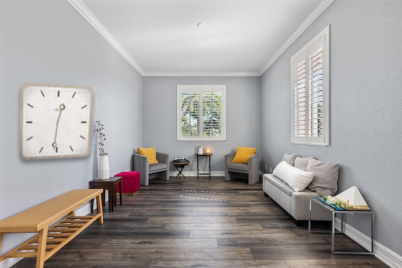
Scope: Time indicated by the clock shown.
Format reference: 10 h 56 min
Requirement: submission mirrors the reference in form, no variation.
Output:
12 h 31 min
